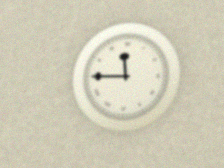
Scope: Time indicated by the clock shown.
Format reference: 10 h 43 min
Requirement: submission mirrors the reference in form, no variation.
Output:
11 h 45 min
